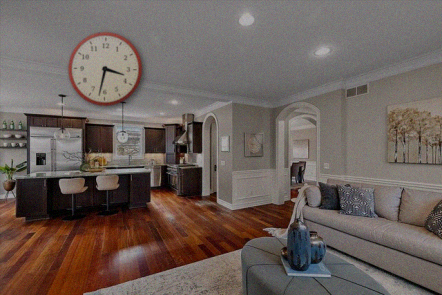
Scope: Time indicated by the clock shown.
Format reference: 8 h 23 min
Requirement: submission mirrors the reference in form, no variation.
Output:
3 h 32 min
